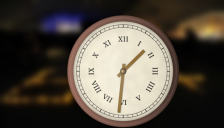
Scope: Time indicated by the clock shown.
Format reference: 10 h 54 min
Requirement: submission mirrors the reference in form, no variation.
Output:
1 h 31 min
